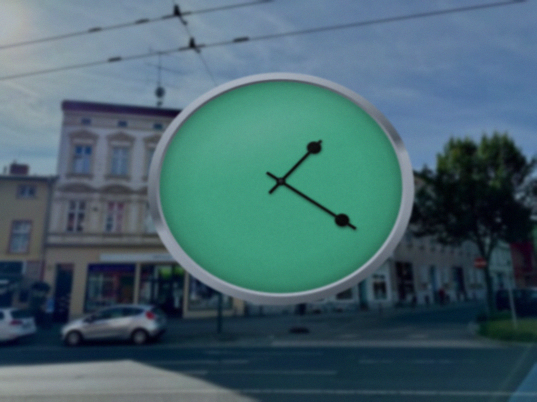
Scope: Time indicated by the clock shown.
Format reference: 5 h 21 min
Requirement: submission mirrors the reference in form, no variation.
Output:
1 h 21 min
